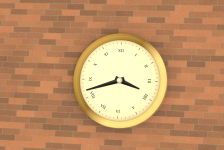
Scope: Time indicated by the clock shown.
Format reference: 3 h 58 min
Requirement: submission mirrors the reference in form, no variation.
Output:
3 h 42 min
